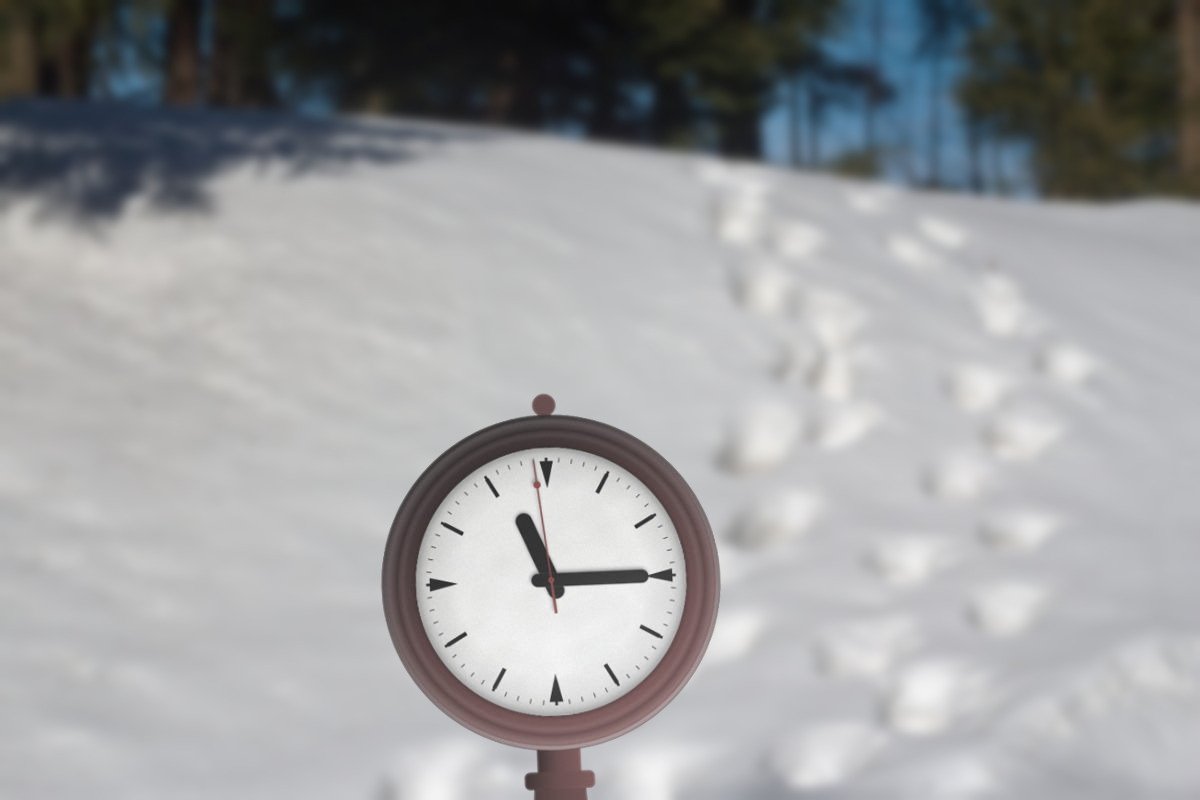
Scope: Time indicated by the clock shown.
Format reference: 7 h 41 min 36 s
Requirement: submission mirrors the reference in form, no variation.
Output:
11 h 14 min 59 s
